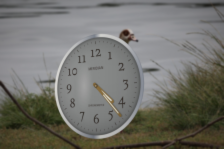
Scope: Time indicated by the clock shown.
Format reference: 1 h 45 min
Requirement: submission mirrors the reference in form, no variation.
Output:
4 h 23 min
